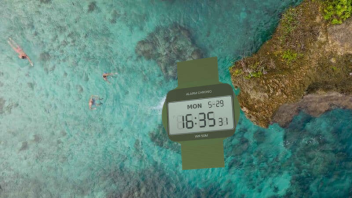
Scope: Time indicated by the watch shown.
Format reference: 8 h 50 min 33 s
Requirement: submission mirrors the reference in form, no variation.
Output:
16 h 35 min 31 s
